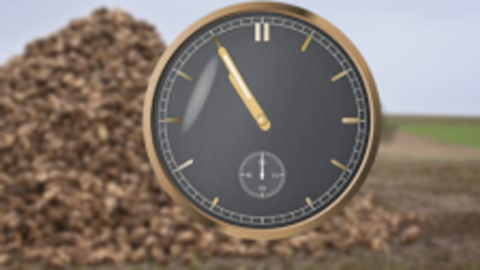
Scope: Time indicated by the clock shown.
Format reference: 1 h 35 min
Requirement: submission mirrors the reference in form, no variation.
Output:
10 h 55 min
